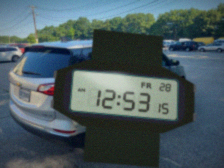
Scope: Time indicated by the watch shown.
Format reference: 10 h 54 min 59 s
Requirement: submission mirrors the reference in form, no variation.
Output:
12 h 53 min 15 s
